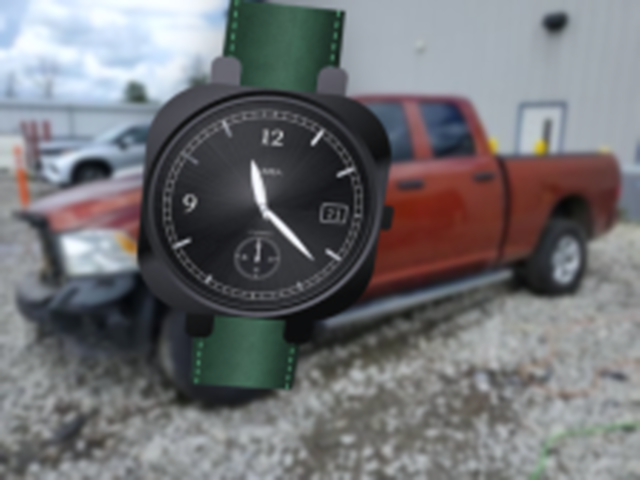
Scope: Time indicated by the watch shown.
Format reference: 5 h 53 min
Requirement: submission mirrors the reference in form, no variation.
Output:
11 h 22 min
